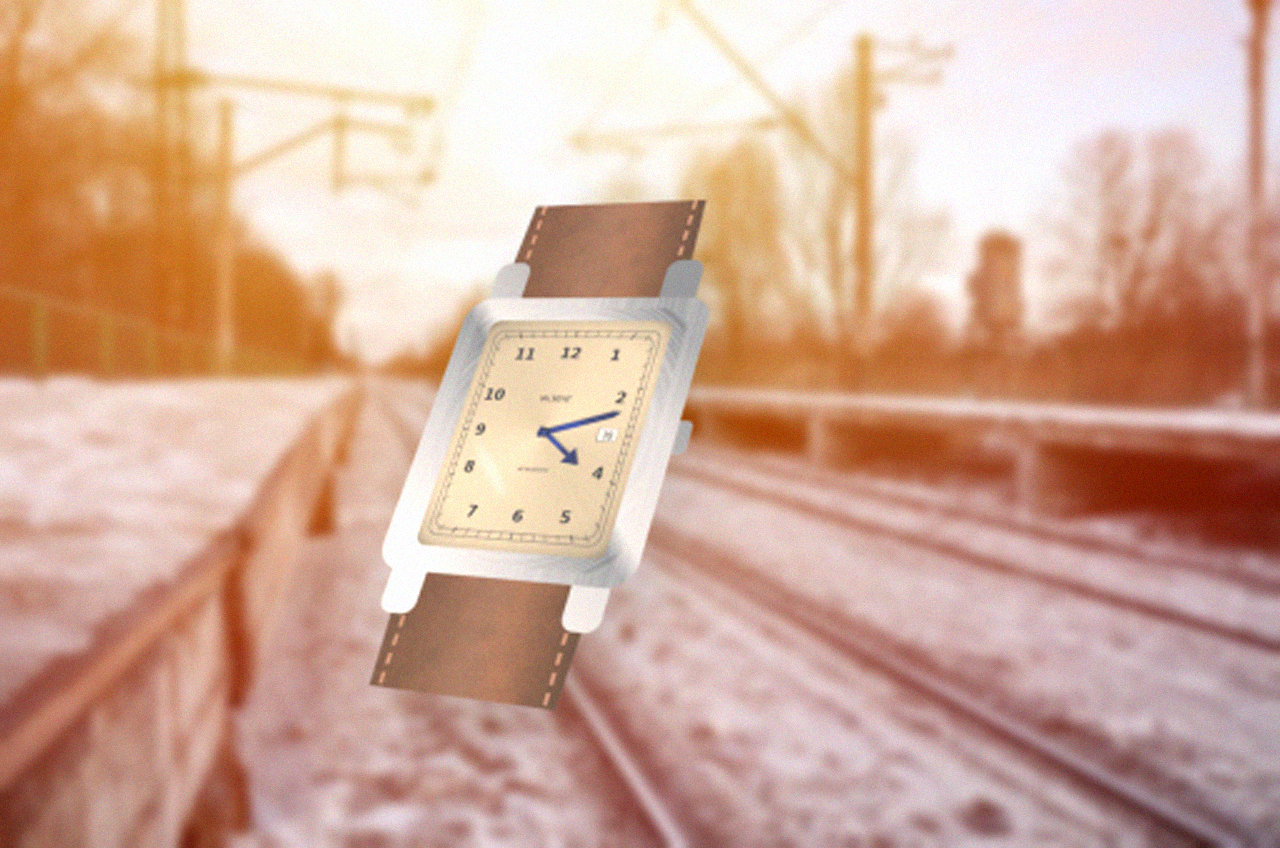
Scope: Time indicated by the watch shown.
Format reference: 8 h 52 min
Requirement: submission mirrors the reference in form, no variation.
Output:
4 h 12 min
